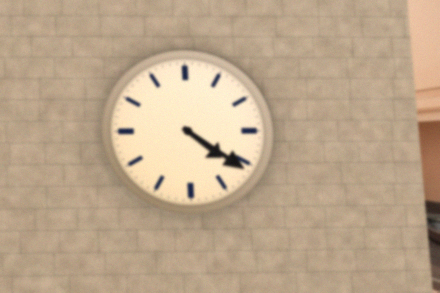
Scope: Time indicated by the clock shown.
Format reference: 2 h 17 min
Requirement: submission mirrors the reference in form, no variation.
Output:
4 h 21 min
